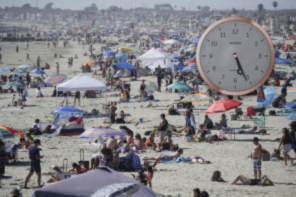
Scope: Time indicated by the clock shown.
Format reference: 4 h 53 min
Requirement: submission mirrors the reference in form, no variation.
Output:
5 h 26 min
